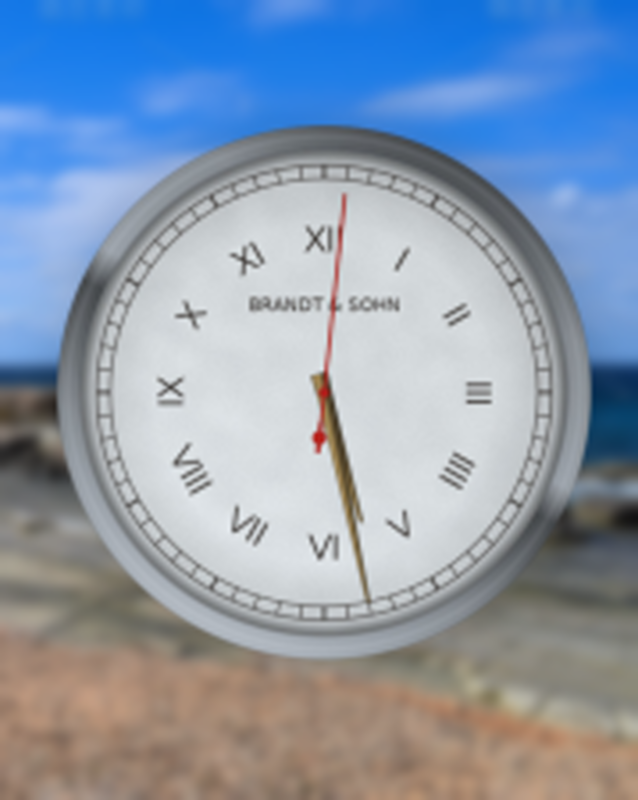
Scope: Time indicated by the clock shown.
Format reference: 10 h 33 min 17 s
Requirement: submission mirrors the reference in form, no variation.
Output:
5 h 28 min 01 s
